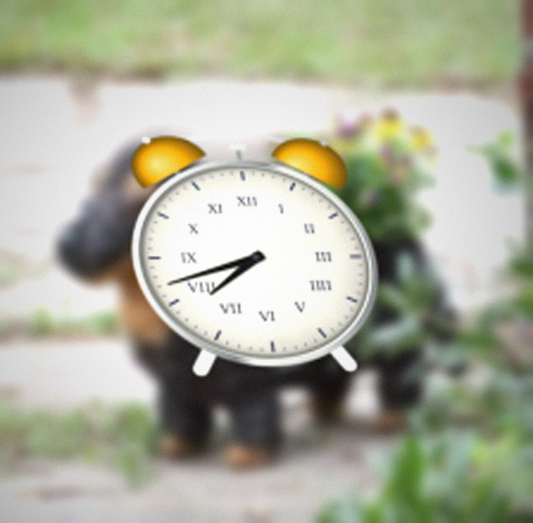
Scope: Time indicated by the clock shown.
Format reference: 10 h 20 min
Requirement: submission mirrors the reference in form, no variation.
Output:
7 h 42 min
